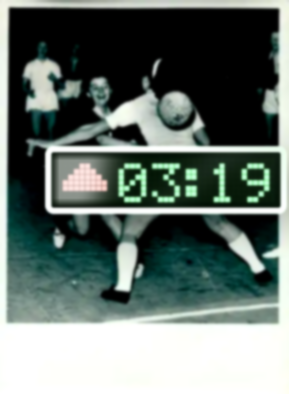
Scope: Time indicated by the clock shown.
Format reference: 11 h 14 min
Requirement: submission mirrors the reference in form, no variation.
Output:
3 h 19 min
